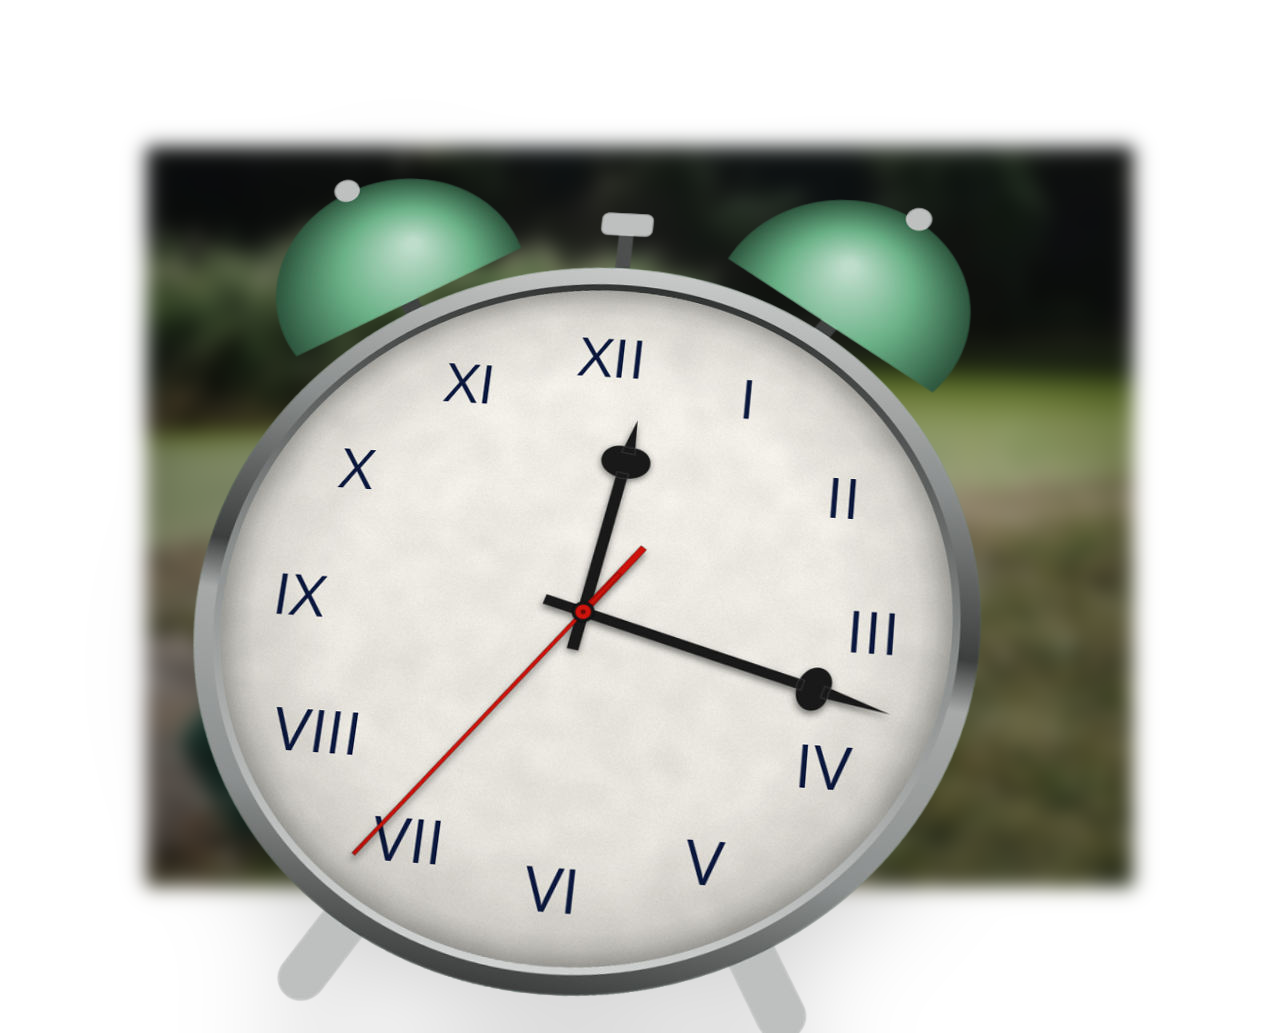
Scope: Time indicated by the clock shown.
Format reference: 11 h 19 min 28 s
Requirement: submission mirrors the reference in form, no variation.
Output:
12 h 17 min 36 s
